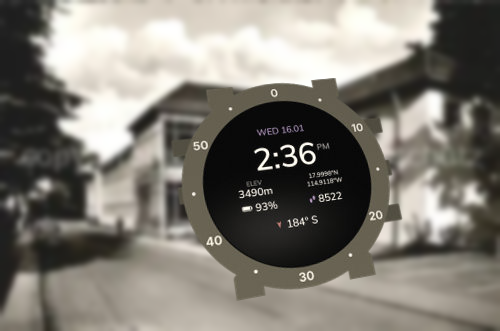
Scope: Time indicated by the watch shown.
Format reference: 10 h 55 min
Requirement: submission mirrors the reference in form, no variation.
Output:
2 h 36 min
